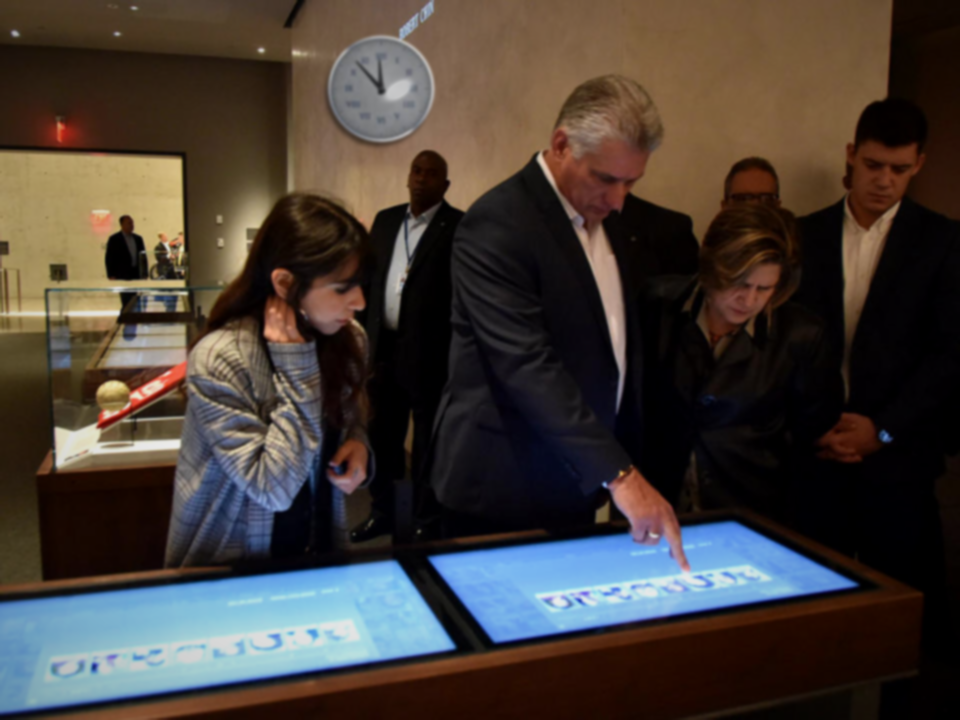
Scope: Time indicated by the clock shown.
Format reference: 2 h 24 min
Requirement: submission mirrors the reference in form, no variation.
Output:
11 h 53 min
